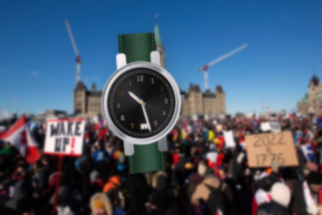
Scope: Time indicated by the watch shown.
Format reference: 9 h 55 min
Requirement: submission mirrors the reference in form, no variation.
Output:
10 h 28 min
